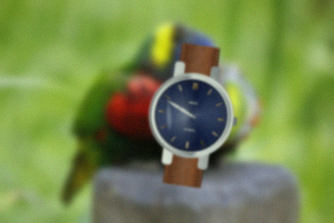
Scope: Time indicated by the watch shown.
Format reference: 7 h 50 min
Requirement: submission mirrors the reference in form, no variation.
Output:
9 h 49 min
